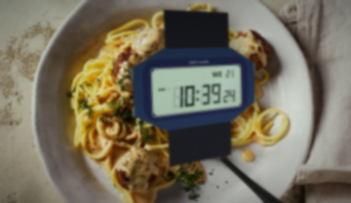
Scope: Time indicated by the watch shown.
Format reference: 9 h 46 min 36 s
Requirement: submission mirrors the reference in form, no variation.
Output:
10 h 39 min 24 s
